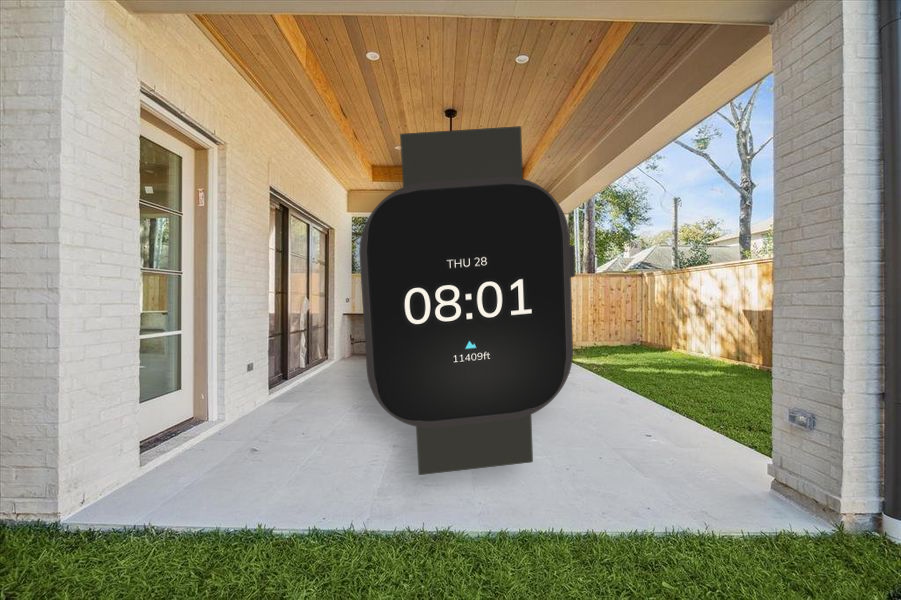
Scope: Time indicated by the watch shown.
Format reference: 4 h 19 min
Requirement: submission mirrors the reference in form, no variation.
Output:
8 h 01 min
